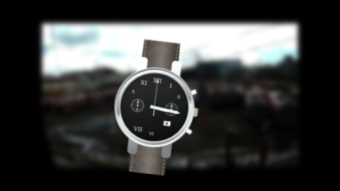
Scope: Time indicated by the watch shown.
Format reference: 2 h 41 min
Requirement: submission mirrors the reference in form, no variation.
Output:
3 h 16 min
